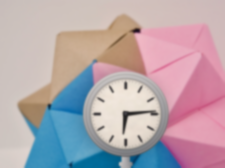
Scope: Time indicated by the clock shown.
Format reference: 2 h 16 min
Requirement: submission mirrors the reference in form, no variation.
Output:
6 h 14 min
